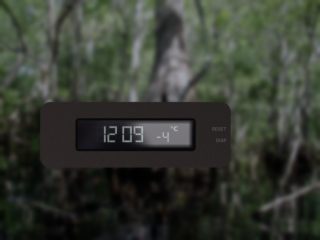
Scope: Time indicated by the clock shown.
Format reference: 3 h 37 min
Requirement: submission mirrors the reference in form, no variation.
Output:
12 h 09 min
